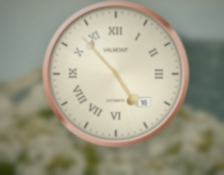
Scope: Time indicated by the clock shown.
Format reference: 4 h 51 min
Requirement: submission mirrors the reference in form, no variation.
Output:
4 h 53 min
